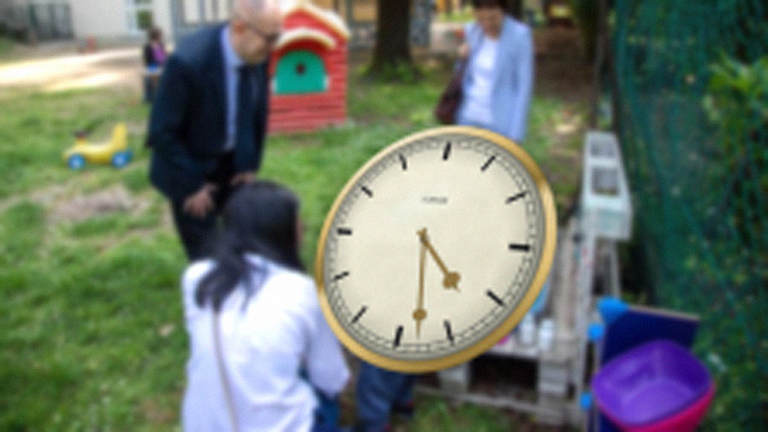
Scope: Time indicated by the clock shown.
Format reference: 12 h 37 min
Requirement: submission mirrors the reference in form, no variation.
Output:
4 h 28 min
